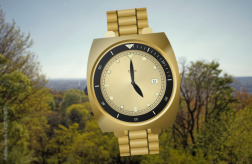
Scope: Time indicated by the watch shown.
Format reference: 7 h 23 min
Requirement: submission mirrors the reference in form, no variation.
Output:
5 h 00 min
